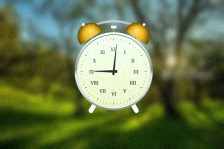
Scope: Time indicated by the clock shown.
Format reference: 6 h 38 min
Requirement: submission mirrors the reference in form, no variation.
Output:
9 h 01 min
